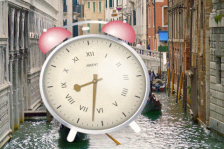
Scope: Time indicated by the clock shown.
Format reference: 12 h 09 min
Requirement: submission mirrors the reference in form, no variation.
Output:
8 h 32 min
